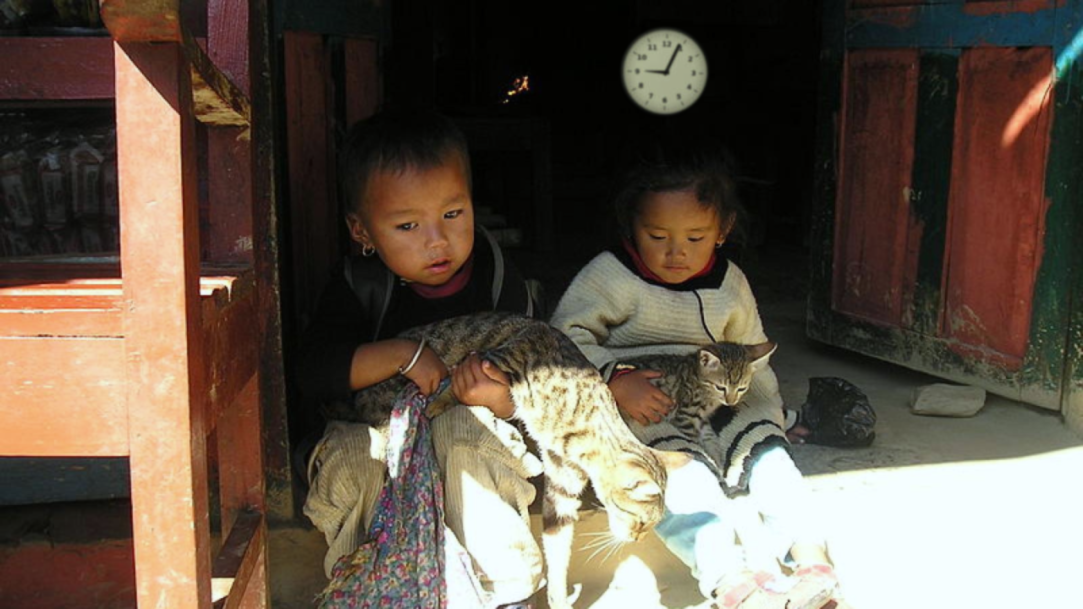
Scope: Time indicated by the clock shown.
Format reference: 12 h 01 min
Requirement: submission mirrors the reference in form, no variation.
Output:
9 h 04 min
